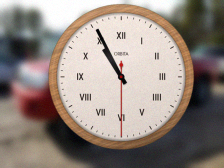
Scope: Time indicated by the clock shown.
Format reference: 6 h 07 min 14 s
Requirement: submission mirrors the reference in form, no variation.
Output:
10 h 55 min 30 s
